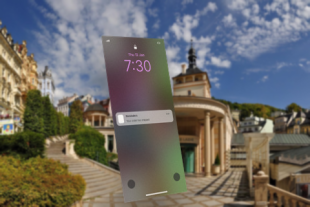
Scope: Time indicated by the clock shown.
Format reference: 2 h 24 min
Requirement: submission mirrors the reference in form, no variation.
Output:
7 h 30 min
